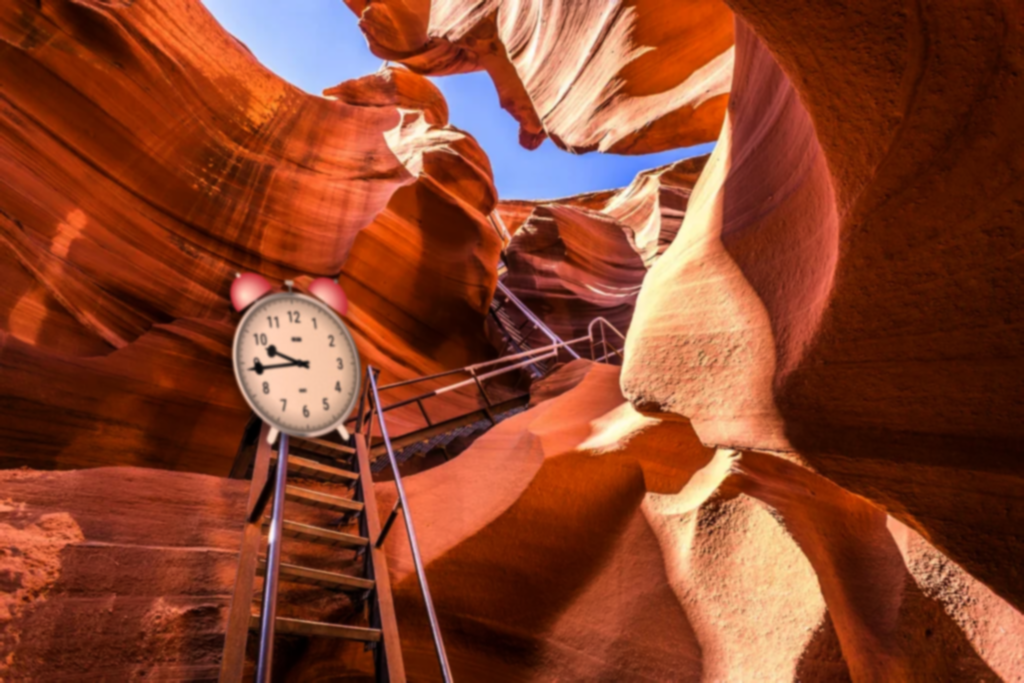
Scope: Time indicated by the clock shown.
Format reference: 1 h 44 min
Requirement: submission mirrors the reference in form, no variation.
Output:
9 h 44 min
